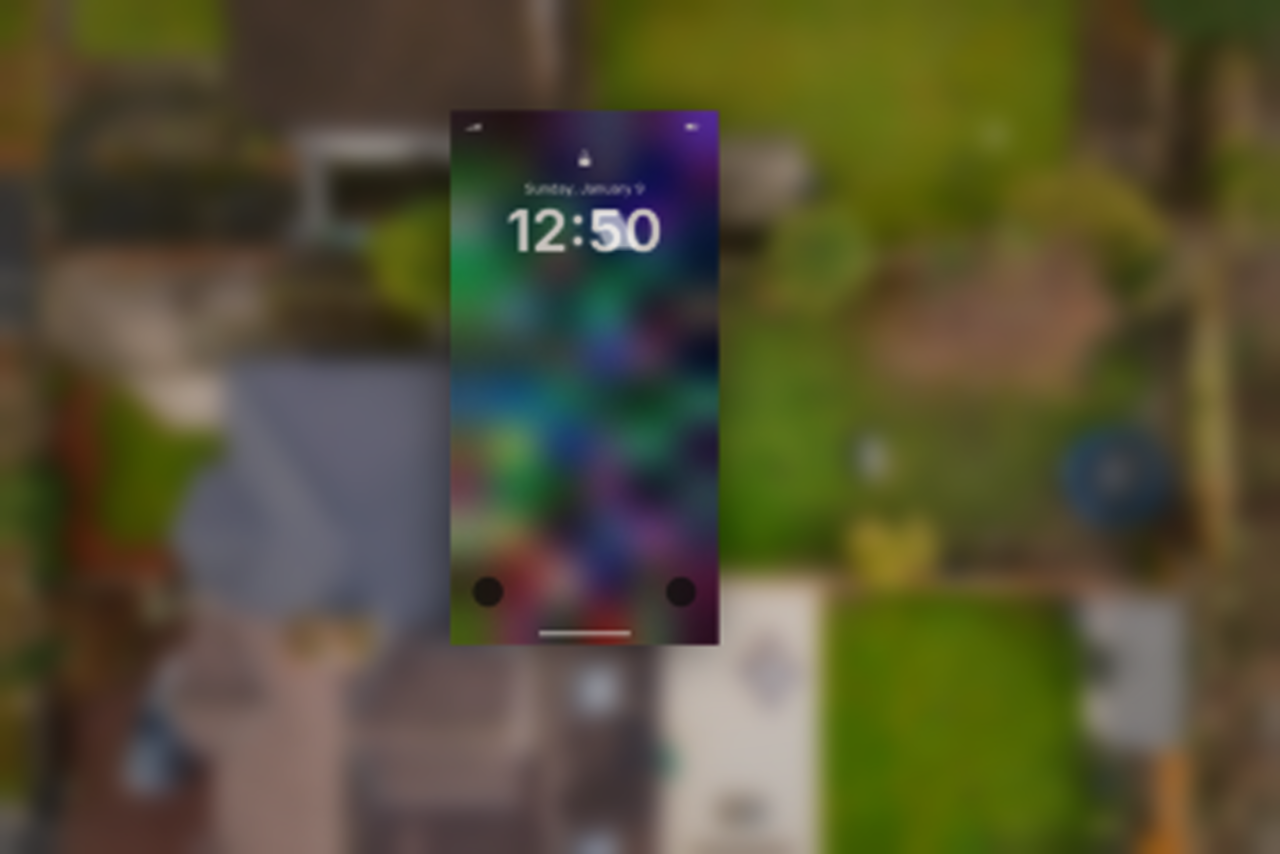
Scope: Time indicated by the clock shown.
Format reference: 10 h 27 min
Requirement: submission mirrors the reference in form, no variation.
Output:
12 h 50 min
